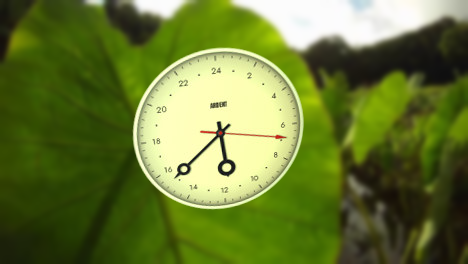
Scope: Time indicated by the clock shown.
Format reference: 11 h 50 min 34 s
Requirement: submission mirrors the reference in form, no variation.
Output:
11 h 38 min 17 s
